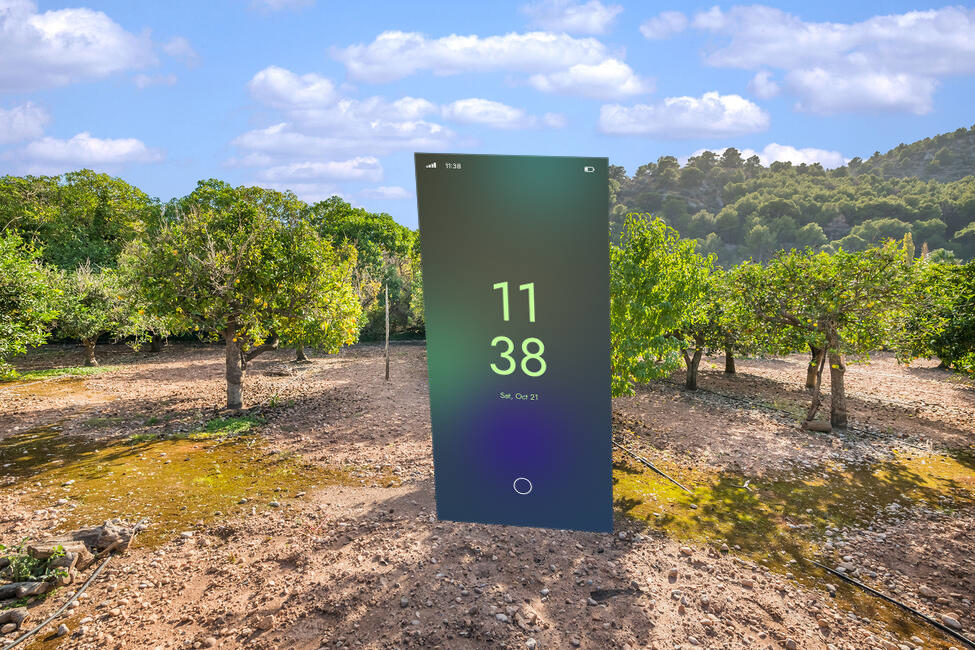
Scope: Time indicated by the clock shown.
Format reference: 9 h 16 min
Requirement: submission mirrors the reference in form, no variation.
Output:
11 h 38 min
